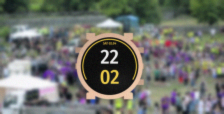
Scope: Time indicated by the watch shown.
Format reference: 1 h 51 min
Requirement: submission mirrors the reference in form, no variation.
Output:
22 h 02 min
